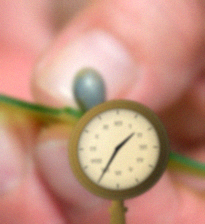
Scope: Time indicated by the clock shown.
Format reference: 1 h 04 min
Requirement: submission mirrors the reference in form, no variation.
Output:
1 h 35 min
